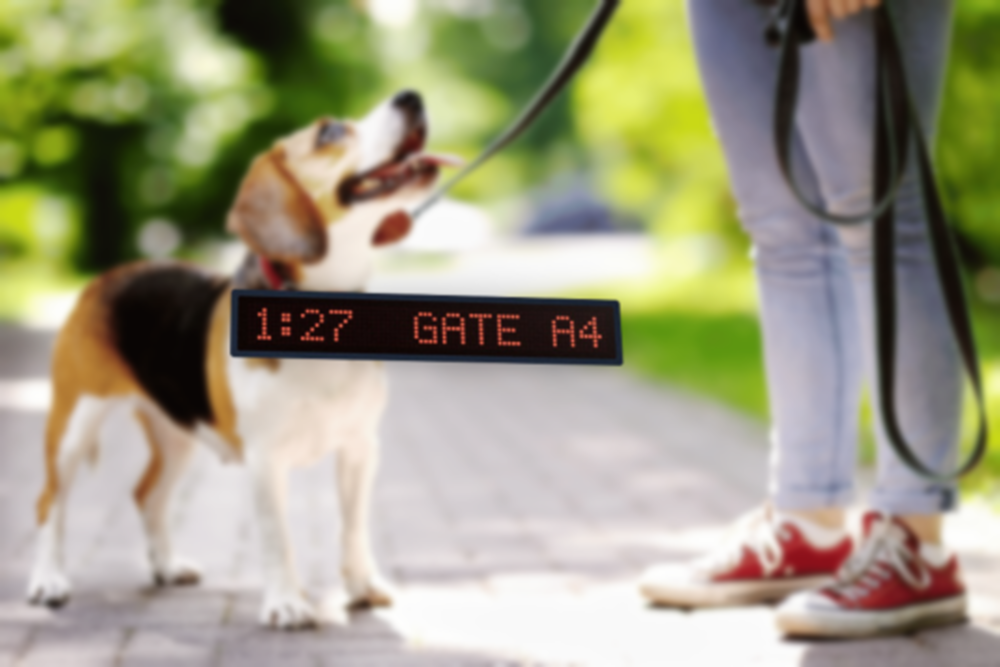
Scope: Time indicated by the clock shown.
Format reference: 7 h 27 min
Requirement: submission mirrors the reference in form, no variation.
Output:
1 h 27 min
